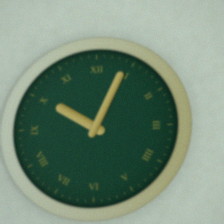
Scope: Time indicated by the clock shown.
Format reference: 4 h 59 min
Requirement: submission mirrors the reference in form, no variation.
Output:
10 h 04 min
